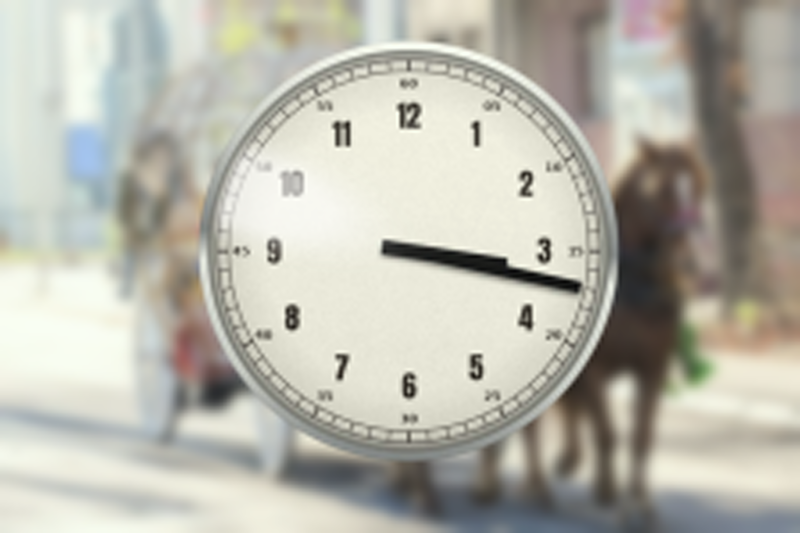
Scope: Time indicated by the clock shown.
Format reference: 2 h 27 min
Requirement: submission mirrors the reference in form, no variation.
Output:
3 h 17 min
